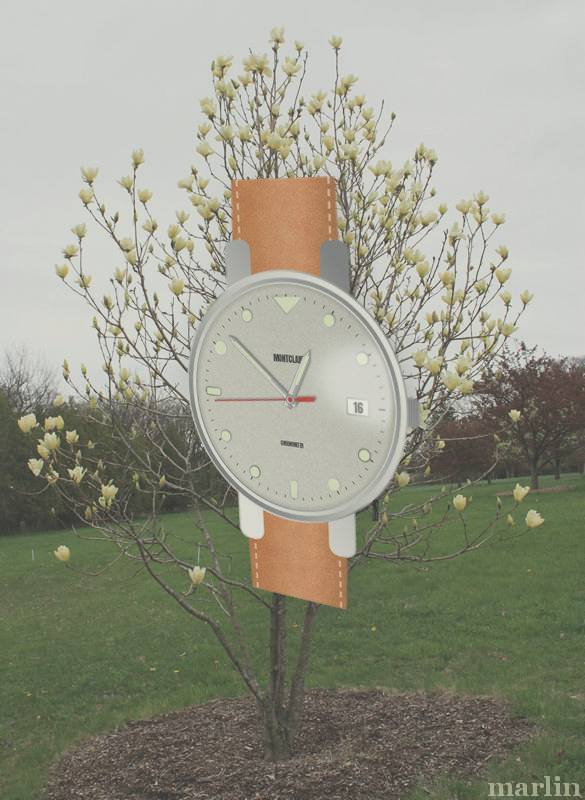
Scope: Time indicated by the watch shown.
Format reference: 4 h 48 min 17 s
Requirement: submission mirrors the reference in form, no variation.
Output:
12 h 51 min 44 s
